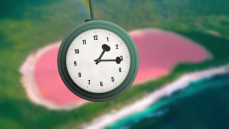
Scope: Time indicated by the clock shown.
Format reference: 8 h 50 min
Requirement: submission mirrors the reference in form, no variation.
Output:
1 h 16 min
